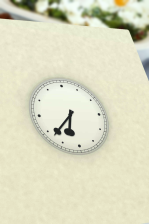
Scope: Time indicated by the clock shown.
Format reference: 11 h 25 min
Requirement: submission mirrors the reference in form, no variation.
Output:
6 h 38 min
